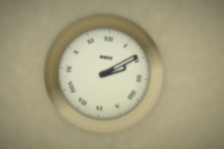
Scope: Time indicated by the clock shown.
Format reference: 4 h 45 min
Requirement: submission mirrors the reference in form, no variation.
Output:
2 h 09 min
